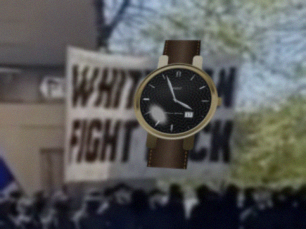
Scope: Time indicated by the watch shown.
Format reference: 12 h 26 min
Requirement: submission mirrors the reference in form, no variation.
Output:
3 h 56 min
